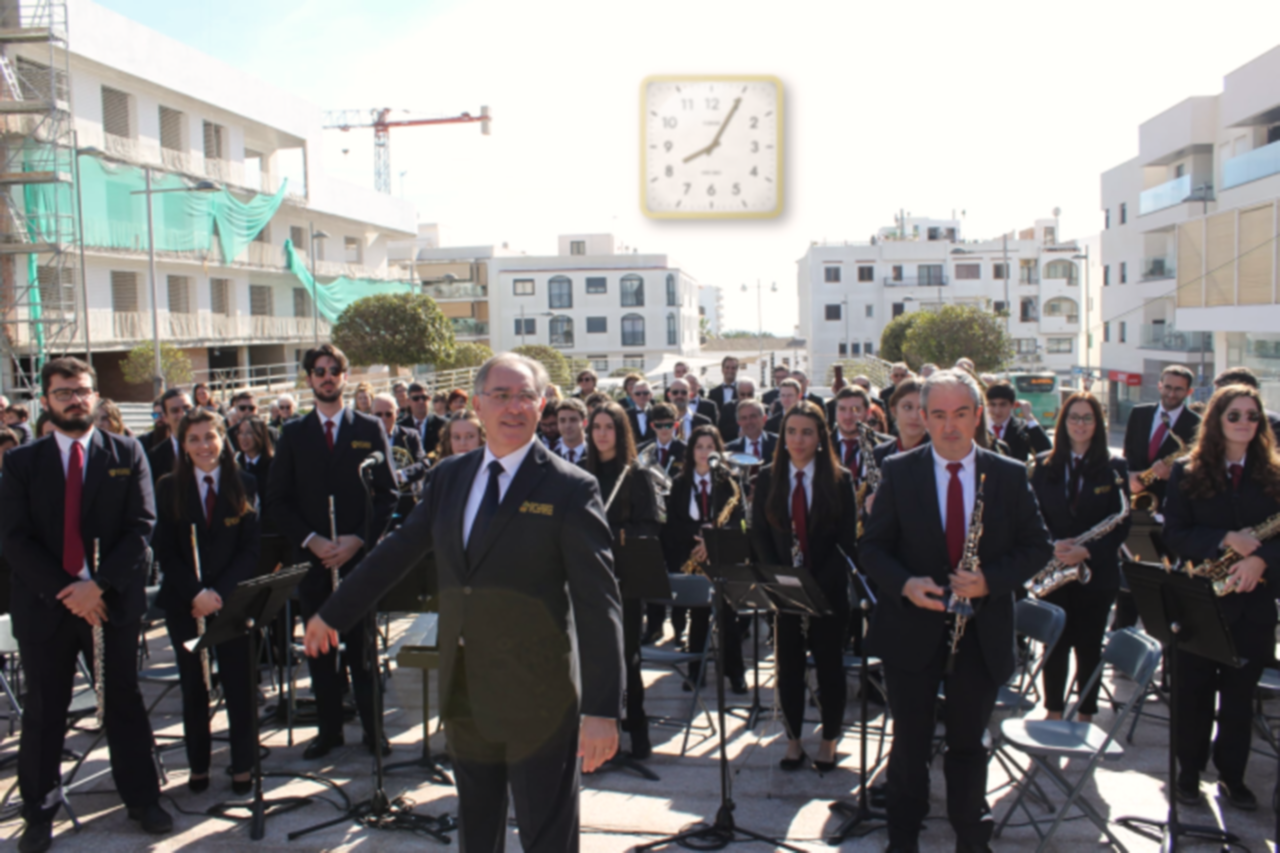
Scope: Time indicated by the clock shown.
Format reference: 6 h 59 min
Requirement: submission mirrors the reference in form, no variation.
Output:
8 h 05 min
